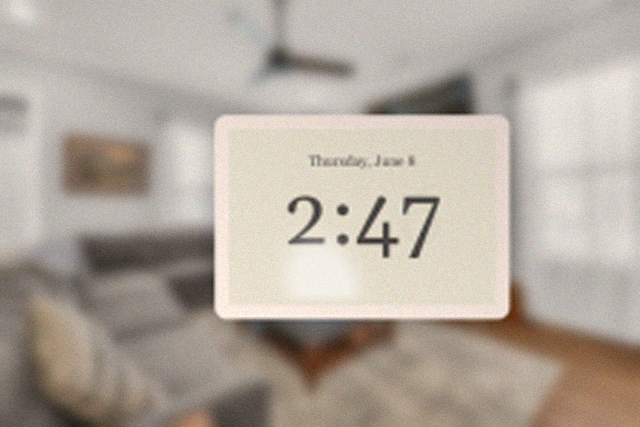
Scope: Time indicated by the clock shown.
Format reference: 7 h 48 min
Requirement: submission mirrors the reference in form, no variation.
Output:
2 h 47 min
